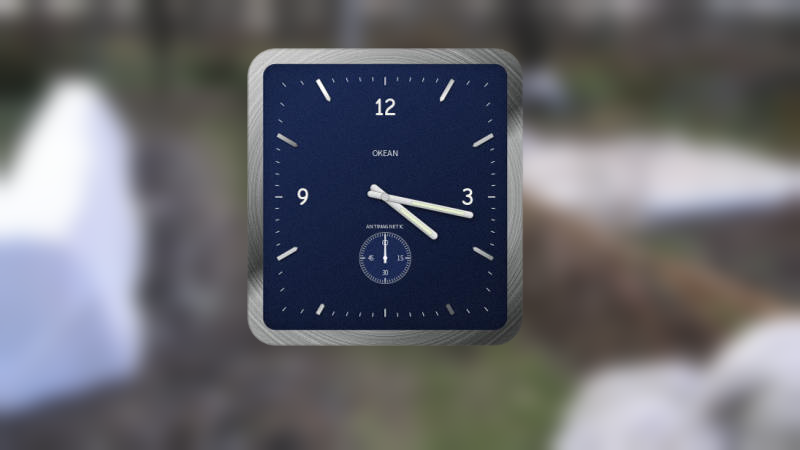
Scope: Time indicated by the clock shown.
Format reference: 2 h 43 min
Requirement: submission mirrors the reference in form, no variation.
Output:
4 h 17 min
